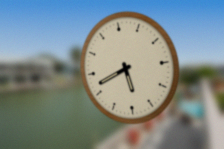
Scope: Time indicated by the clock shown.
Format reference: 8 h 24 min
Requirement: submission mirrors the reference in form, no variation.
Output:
5 h 42 min
